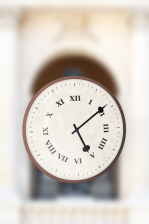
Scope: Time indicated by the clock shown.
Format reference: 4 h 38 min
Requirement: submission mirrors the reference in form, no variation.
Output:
5 h 09 min
